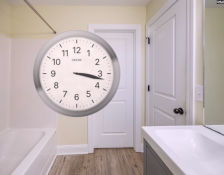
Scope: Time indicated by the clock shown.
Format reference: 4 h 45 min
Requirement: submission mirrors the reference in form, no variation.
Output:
3 h 17 min
